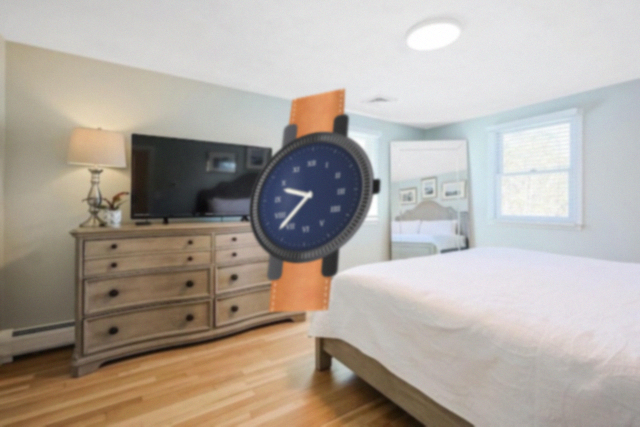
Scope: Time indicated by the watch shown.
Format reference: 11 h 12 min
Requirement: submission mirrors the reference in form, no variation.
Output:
9 h 37 min
